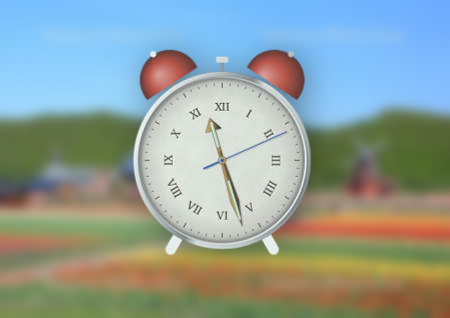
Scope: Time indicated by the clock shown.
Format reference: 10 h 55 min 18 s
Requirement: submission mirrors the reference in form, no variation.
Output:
11 h 27 min 11 s
